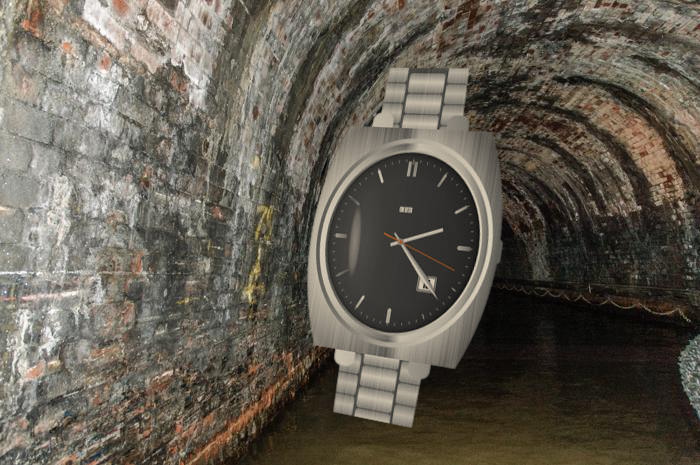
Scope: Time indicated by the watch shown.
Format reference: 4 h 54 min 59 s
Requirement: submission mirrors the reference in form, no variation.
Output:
2 h 22 min 18 s
